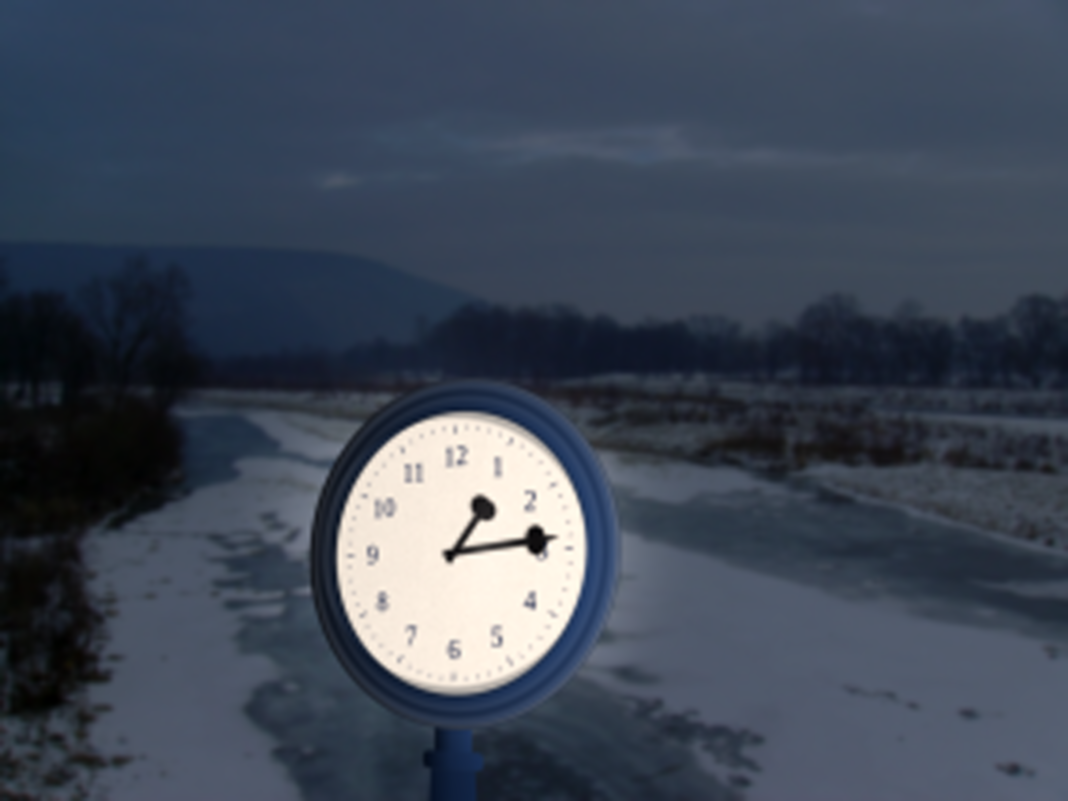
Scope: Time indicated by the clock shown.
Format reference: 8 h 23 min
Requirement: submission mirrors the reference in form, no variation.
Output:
1 h 14 min
